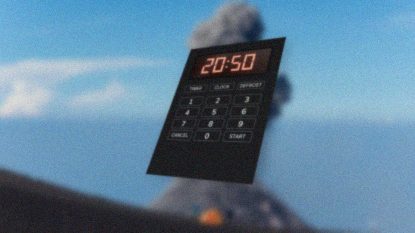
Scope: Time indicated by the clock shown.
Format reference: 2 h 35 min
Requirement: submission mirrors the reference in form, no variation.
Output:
20 h 50 min
